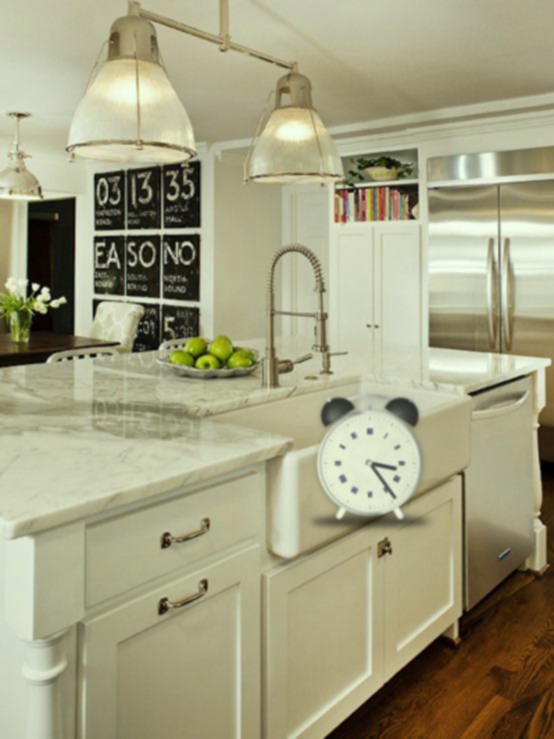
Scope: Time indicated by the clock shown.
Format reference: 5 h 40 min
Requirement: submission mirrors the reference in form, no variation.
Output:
3 h 24 min
